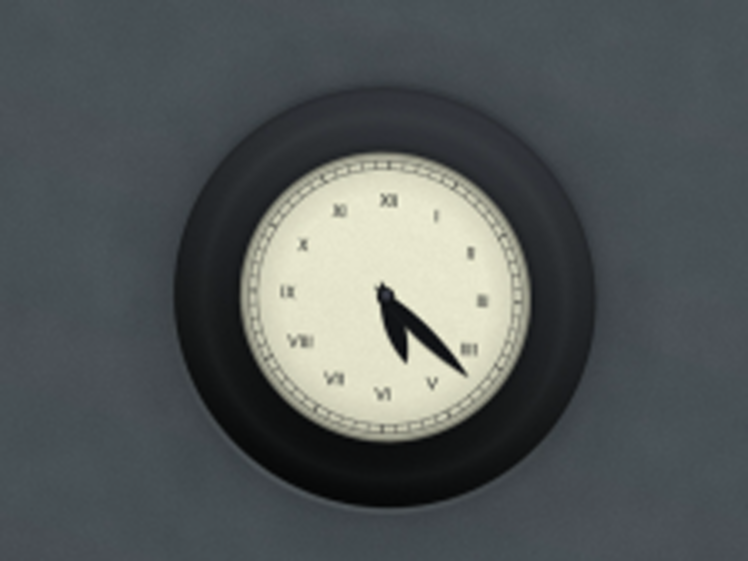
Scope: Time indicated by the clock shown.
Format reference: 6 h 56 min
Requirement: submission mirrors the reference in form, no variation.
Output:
5 h 22 min
